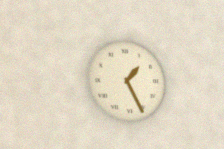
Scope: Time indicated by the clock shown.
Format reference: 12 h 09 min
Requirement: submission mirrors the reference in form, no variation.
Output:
1 h 26 min
